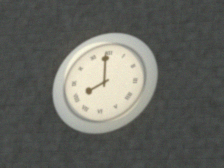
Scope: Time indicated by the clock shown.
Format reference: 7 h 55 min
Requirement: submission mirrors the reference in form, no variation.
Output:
7 h 59 min
